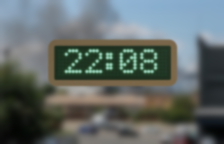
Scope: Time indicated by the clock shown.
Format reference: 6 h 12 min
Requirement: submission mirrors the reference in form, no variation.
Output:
22 h 08 min
